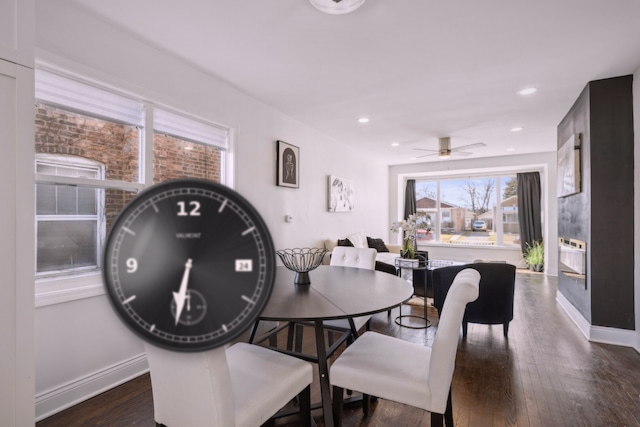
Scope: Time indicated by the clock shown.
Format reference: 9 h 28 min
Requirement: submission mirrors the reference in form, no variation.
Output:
6 h 32 min
